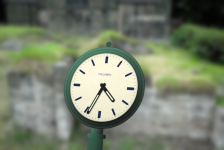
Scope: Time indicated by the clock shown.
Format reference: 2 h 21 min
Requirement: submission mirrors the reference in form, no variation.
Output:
4 h 34 min
